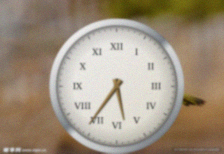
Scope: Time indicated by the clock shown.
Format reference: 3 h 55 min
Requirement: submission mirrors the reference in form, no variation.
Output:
5 h 36 min
